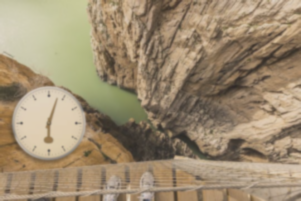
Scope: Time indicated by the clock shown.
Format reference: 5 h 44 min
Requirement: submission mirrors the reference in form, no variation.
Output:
6 h 03 min
